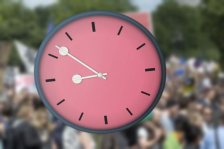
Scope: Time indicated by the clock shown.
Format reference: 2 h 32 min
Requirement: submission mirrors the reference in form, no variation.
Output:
8 h 52 min
